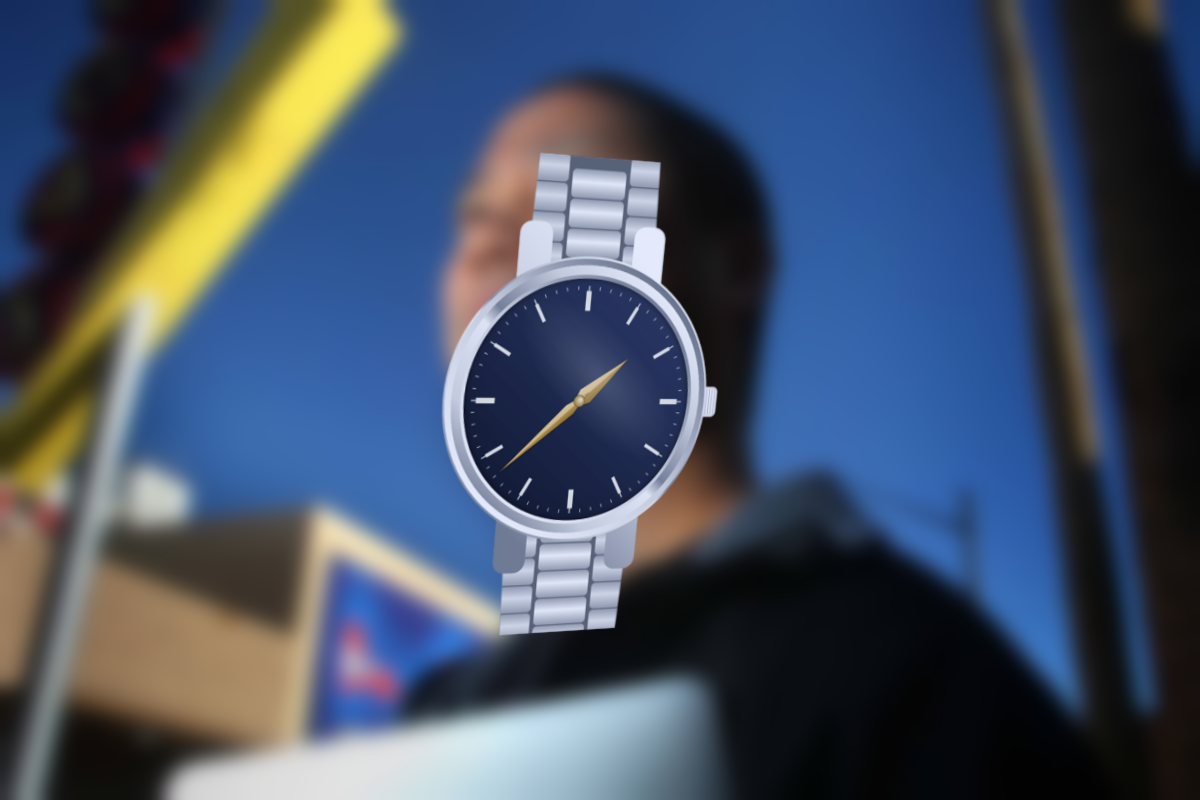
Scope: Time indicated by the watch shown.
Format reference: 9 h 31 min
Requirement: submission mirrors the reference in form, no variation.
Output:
1 h 38 min
